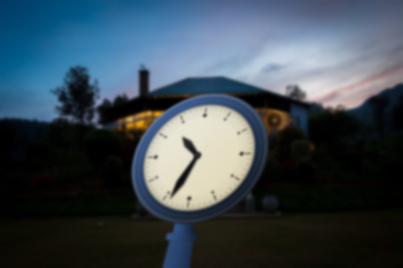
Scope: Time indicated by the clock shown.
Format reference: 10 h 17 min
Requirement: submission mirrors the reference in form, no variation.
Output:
10 h 34 min
